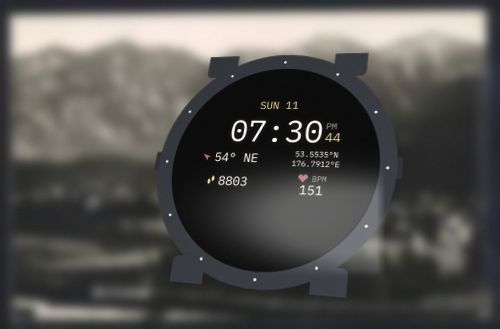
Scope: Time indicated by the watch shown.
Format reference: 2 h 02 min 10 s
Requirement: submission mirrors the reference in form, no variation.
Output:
7 h 30 min 44 s
